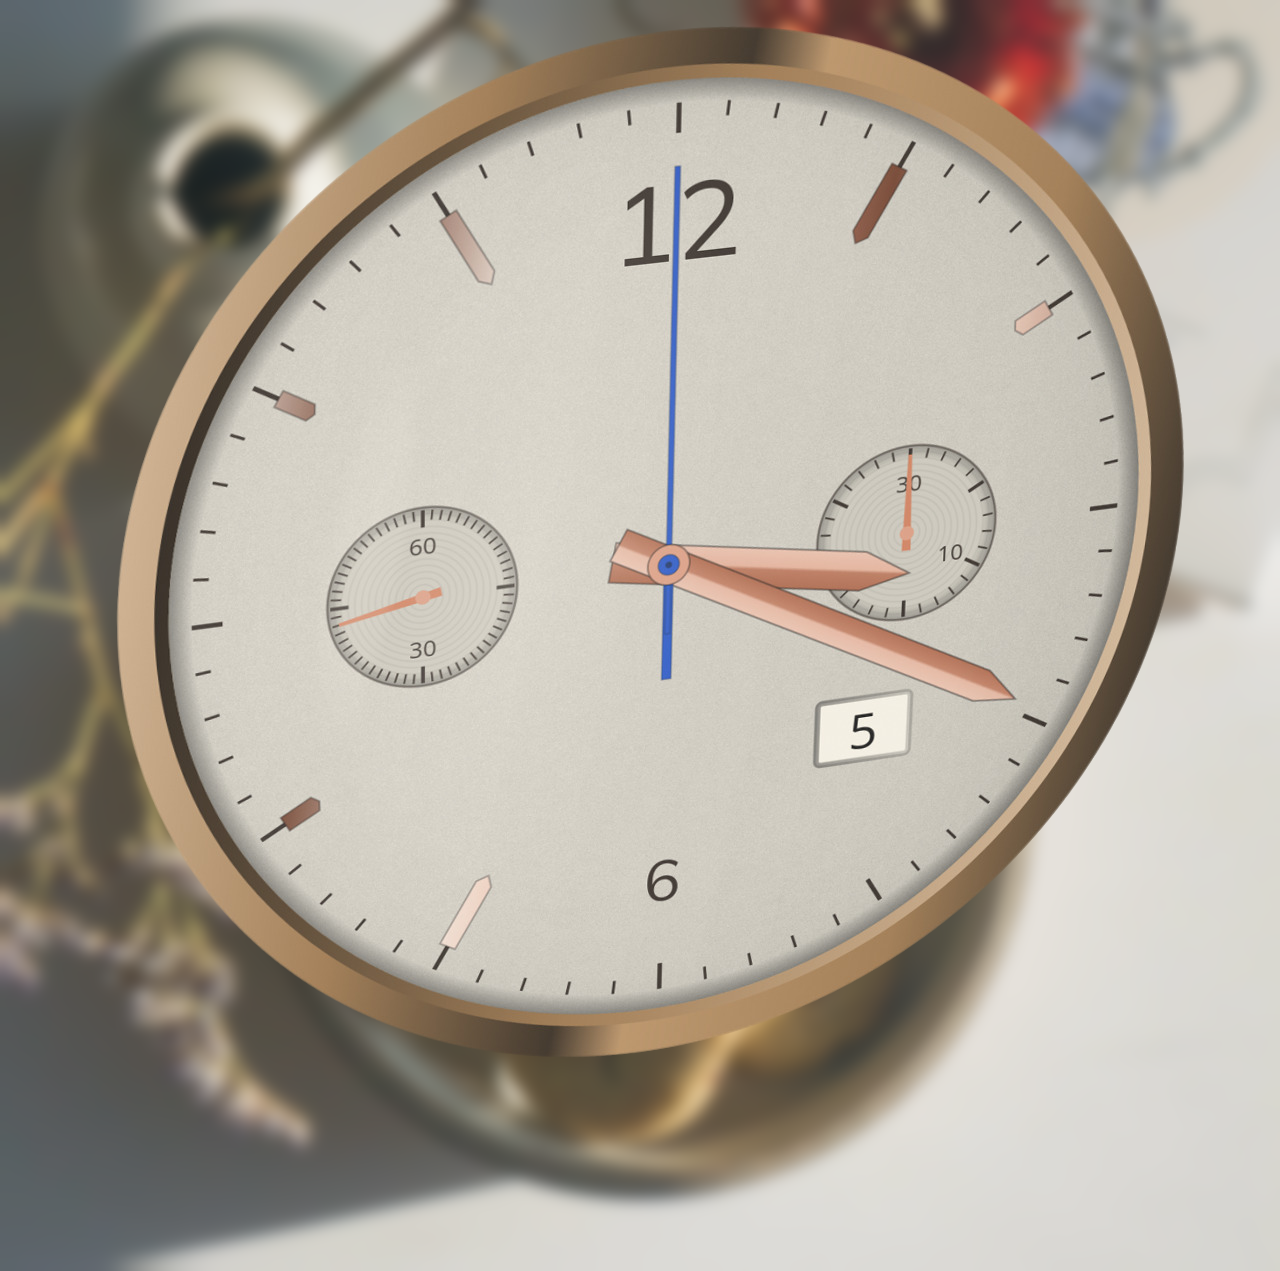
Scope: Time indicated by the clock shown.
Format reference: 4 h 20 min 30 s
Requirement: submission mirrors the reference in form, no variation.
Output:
3 h 19 min 43 s
